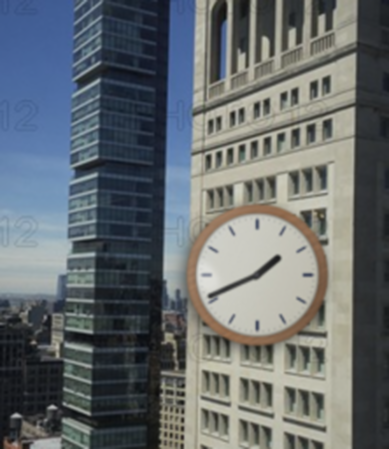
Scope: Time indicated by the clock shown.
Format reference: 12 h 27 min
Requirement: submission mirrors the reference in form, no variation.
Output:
1 h 41 min
